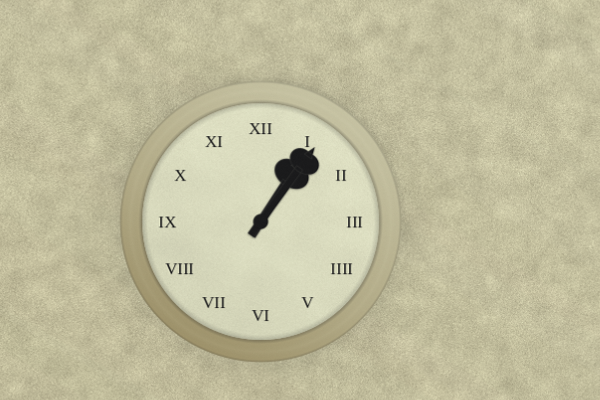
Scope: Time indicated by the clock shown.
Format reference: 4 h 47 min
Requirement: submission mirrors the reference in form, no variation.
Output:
1 h 06 min
